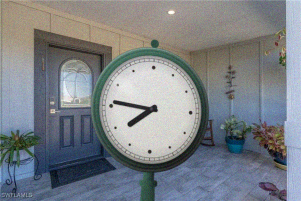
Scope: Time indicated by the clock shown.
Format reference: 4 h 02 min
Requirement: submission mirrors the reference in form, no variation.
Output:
7 h 46 min
